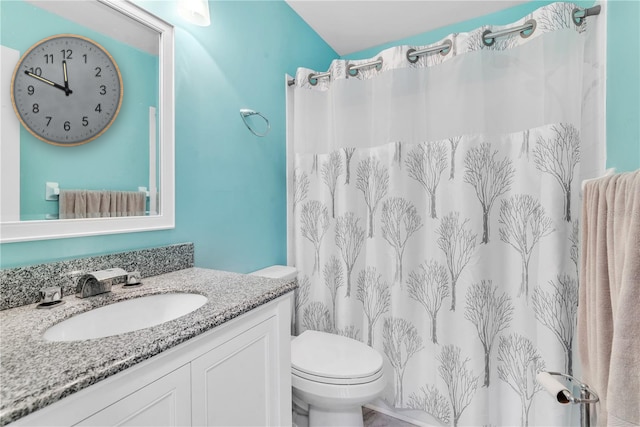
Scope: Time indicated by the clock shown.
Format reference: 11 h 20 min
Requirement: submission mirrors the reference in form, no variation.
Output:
11 h 49 min
